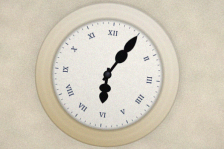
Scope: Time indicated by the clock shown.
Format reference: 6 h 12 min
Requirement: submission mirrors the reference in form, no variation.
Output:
6 h 05 min
